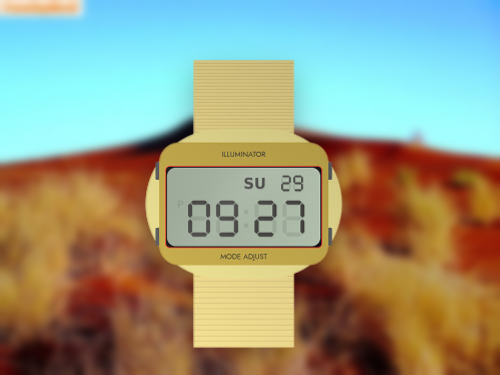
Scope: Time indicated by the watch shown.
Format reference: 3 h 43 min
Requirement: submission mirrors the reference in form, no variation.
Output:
9 h 27 min
